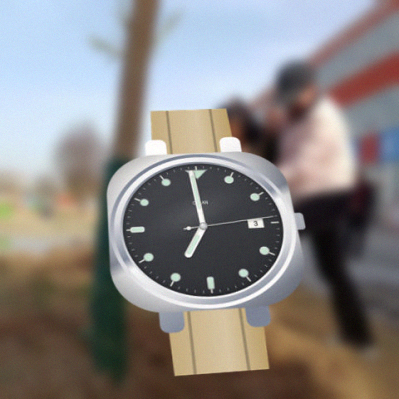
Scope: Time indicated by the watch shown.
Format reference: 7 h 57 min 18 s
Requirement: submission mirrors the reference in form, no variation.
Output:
6 h 59 min 14 s
